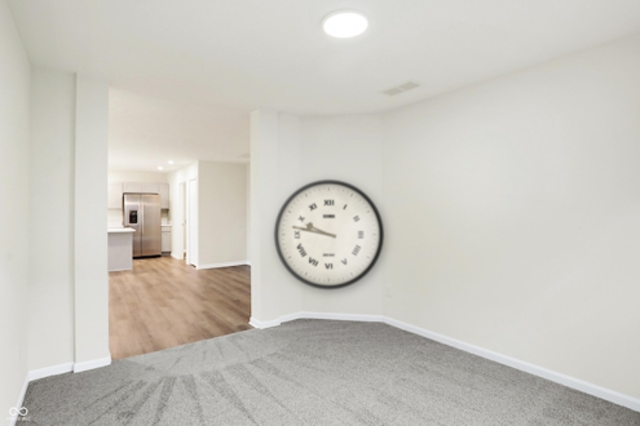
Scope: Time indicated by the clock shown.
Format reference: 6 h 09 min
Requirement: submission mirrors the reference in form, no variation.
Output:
9 h 47 min
